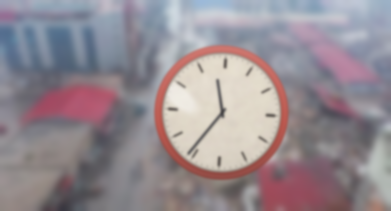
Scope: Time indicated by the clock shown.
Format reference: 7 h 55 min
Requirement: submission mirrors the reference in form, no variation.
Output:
11 h 36 min
